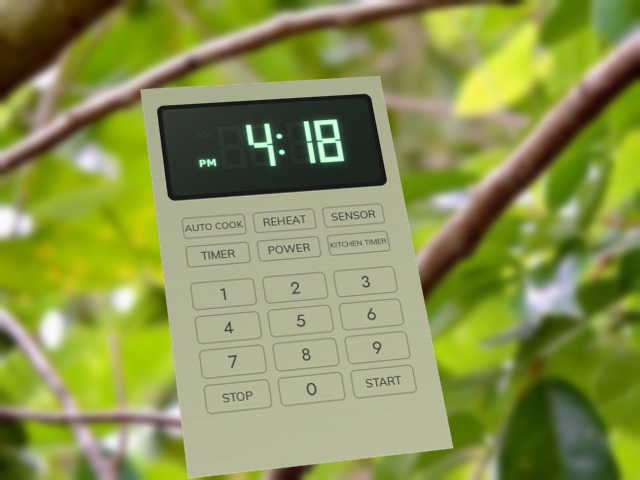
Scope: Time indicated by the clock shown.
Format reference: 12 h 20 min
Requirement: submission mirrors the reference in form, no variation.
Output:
4 h 18 min
